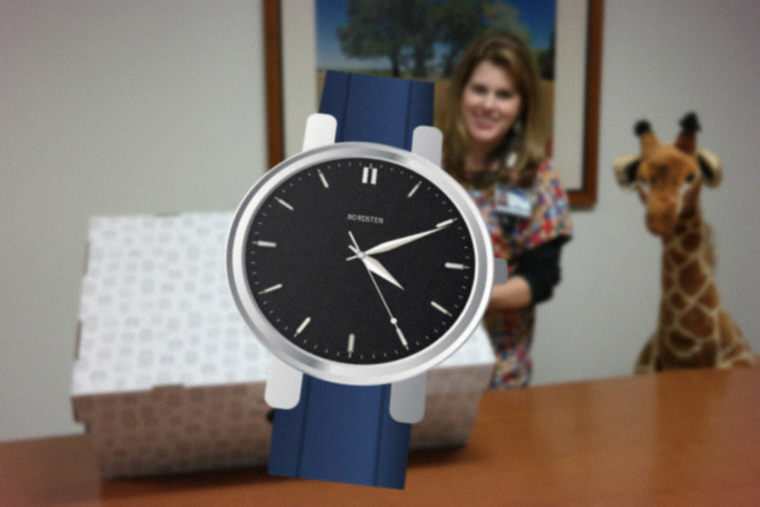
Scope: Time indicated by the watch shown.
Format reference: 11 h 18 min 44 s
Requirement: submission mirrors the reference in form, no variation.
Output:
4 h 10 min 25 s
